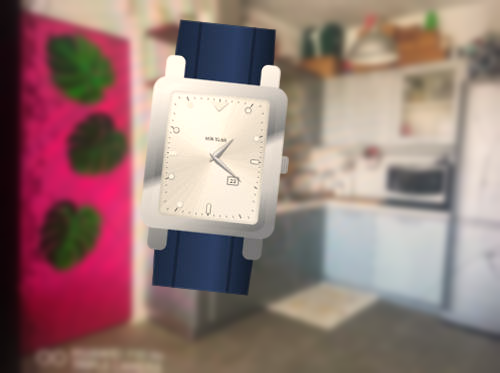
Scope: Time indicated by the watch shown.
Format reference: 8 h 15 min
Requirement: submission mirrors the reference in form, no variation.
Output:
1 h 21 min
